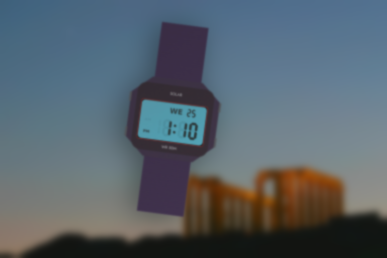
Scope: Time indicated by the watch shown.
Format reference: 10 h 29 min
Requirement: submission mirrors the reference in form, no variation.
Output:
1 h 10 min
